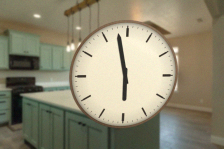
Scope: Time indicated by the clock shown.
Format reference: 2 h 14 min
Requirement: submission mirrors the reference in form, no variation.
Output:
5 h 58 min
